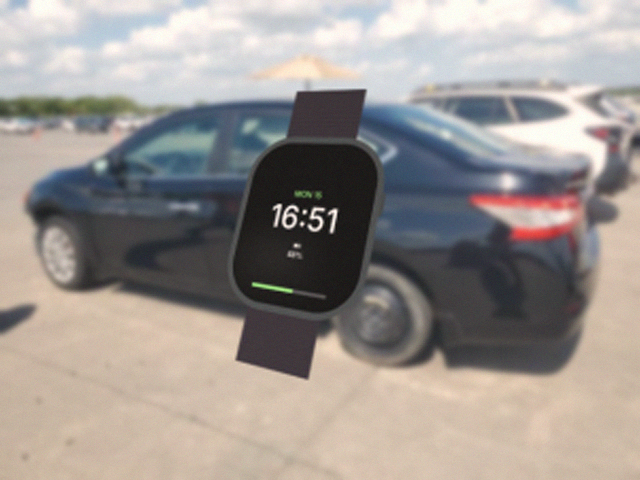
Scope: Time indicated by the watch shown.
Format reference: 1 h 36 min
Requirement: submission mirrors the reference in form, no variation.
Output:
16 h 51 min
